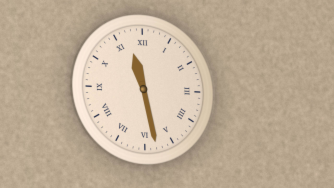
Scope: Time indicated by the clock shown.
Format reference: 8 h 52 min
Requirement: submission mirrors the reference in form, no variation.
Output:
11 h 28 min
